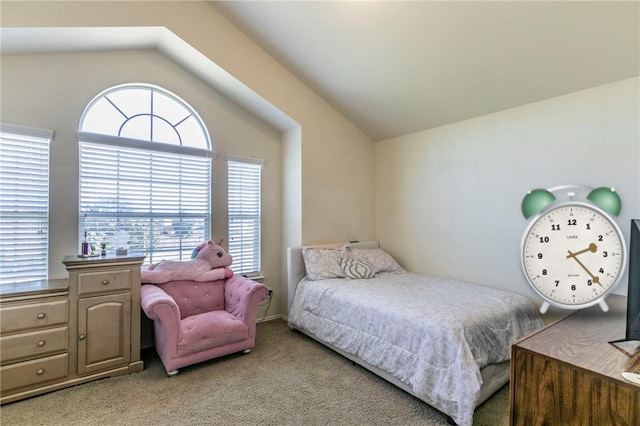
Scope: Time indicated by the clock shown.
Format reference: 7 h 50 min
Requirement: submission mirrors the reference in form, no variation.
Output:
2 h 23 min
